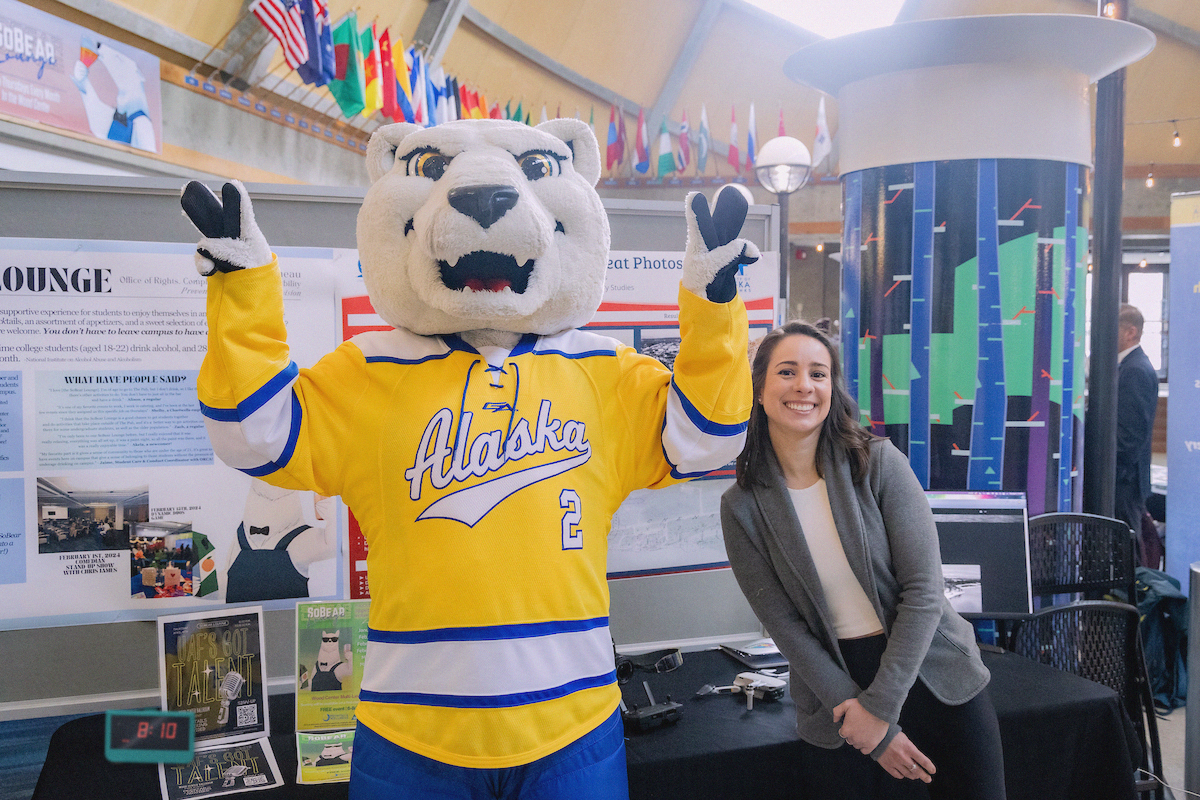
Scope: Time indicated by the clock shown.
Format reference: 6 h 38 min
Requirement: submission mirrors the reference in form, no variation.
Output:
8 h 10 min
